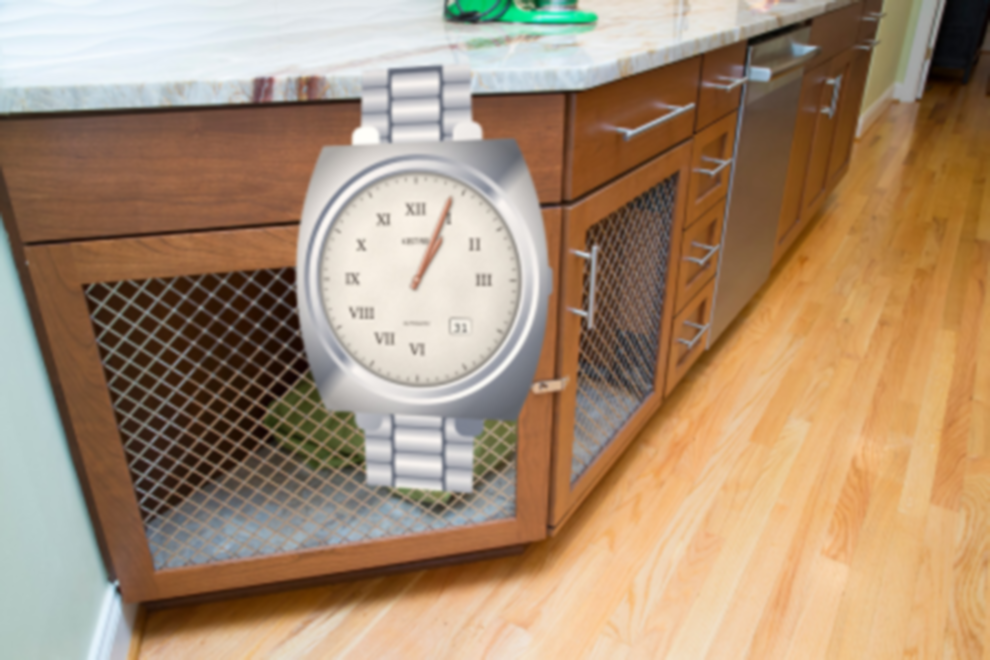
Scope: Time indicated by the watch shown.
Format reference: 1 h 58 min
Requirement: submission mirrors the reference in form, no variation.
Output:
1 h 04 min
